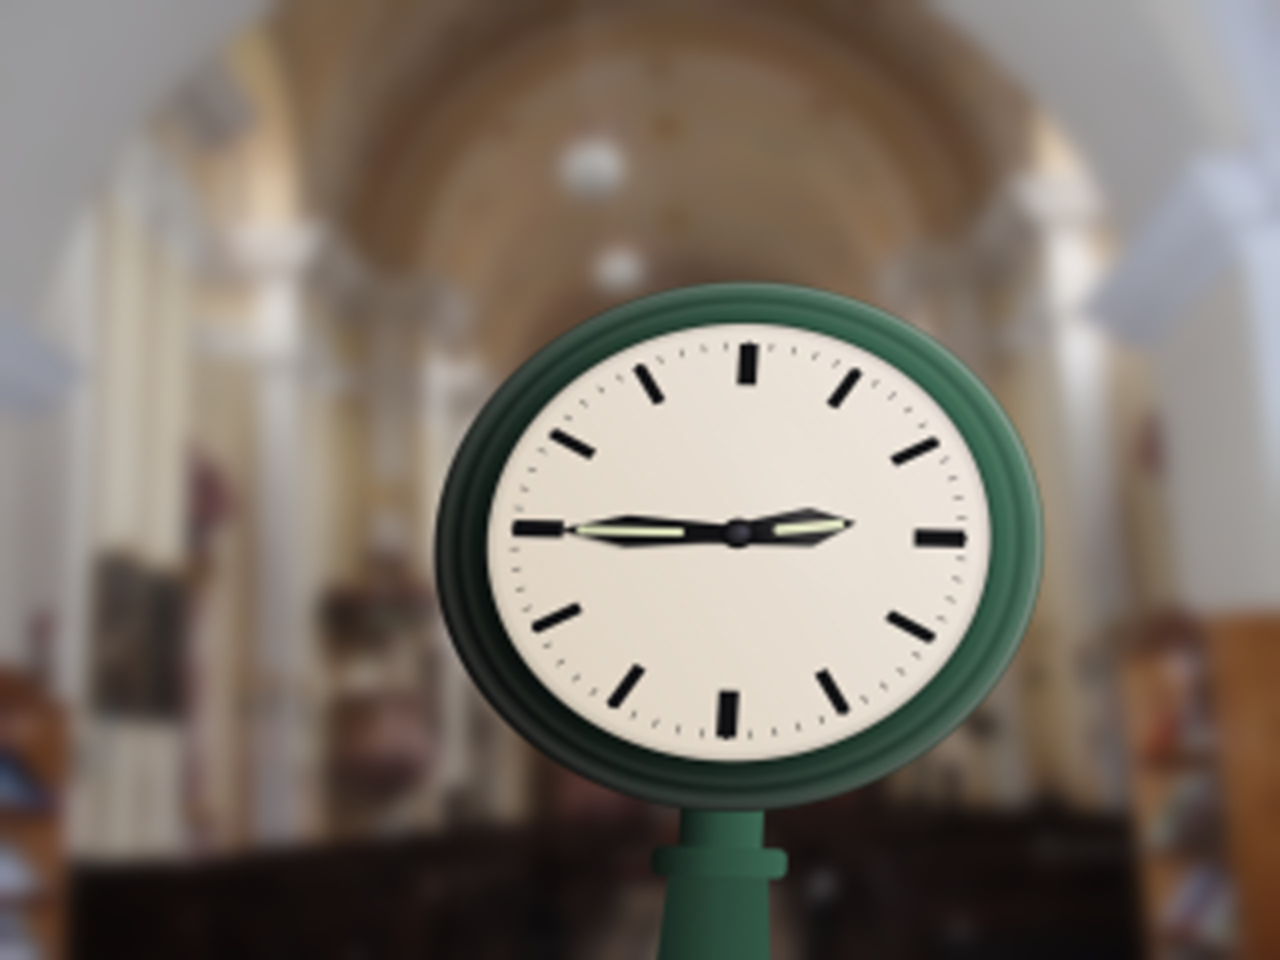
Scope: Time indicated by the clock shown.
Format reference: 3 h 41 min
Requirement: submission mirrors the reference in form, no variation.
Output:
2 h 45 min
